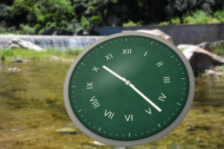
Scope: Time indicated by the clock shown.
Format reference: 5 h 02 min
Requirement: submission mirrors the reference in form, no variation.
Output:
10 h 23 min
